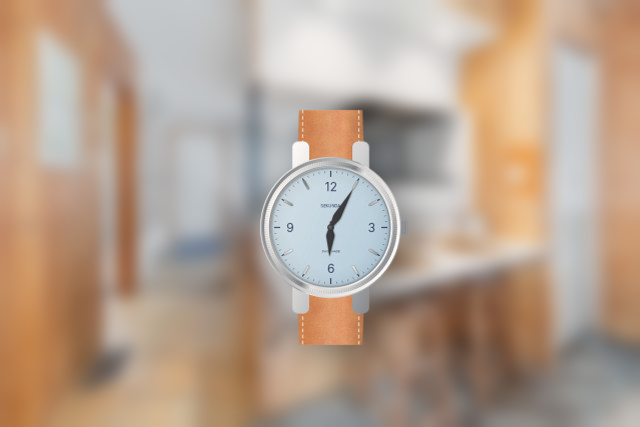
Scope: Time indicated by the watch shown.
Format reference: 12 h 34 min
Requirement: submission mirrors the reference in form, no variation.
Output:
6 h 05 min
